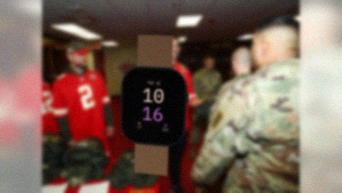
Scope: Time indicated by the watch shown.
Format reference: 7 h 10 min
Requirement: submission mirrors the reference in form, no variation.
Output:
10 h 16 min
